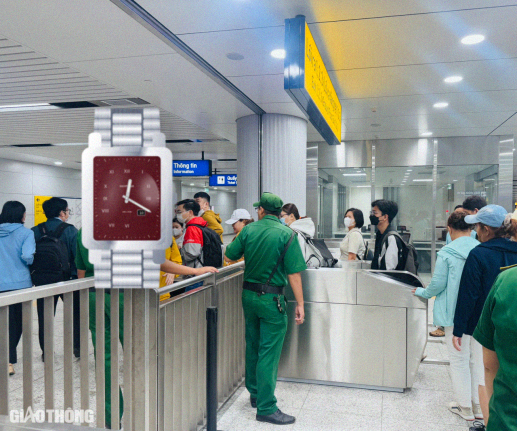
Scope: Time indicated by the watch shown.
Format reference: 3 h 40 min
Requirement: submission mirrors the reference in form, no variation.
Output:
12 h 20 min
